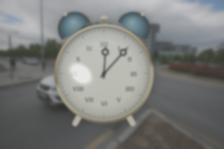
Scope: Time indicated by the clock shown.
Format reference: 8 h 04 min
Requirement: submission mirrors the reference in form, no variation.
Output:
12 h 07 min
